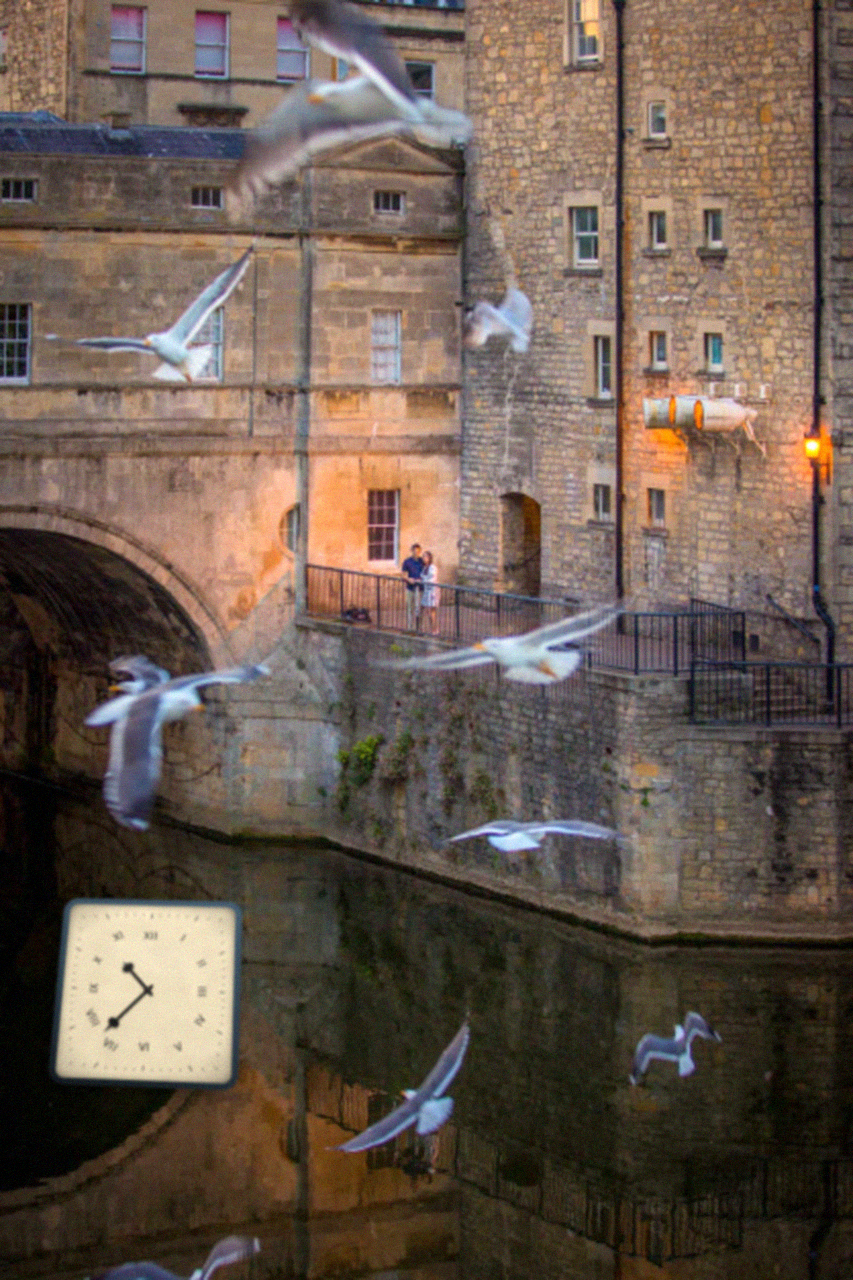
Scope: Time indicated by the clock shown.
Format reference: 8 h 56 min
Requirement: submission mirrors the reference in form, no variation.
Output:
10 h 37 min
